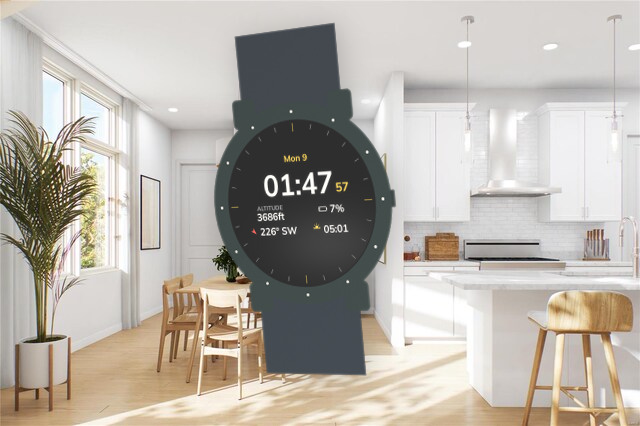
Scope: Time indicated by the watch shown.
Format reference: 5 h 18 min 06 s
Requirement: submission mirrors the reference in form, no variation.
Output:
1 h 47 min 57 s
